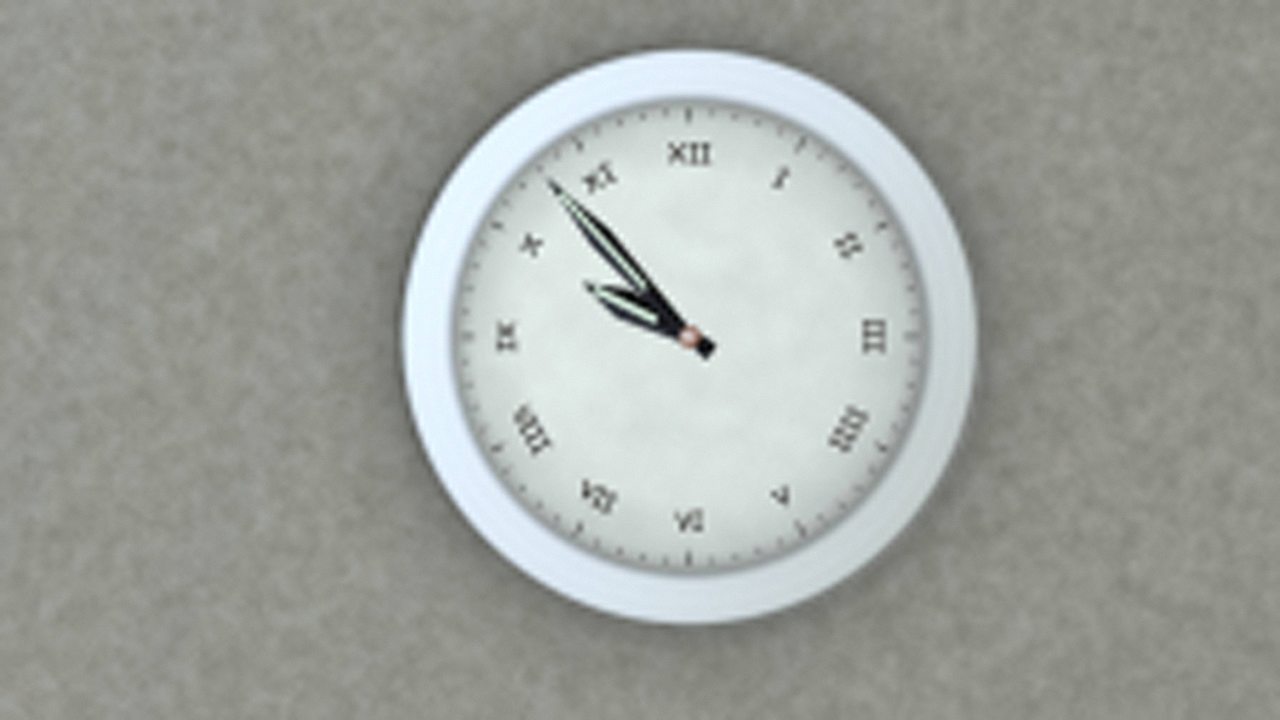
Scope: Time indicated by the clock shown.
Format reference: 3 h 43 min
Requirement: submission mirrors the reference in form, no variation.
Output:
9 h 53 min
